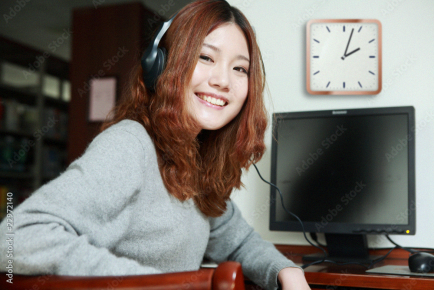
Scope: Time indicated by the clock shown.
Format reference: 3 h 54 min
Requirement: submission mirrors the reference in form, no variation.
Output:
2 h 03 min
